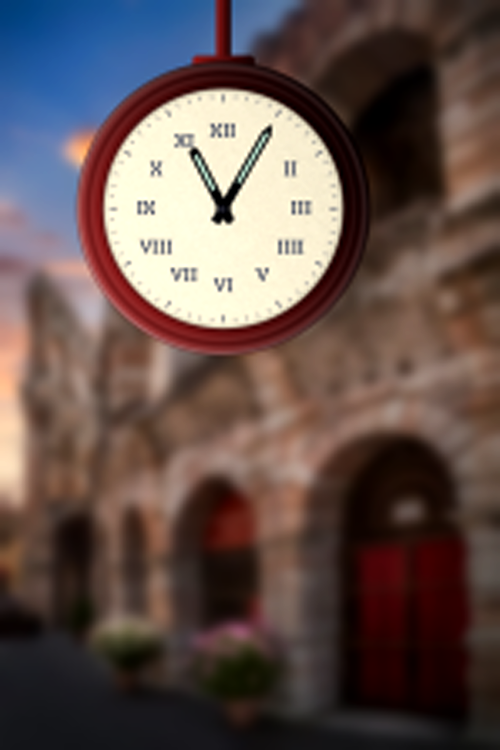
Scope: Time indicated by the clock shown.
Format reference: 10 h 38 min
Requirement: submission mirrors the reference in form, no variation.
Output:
11 h 05 min
